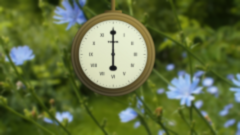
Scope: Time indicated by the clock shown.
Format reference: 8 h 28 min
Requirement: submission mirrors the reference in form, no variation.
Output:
6 h 00 min
